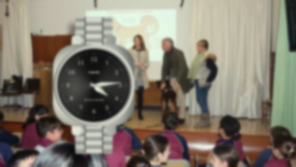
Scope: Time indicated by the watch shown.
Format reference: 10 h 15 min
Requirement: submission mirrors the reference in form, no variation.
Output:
4 h 14 min
